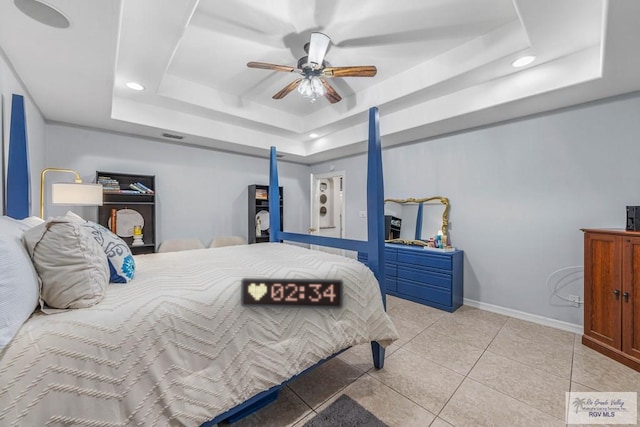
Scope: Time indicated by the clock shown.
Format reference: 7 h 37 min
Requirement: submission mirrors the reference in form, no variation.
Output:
2 h 34 min
